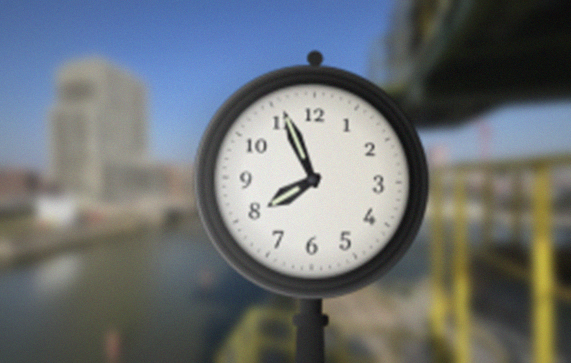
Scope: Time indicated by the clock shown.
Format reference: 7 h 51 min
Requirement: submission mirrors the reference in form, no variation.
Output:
7 h 56 min
